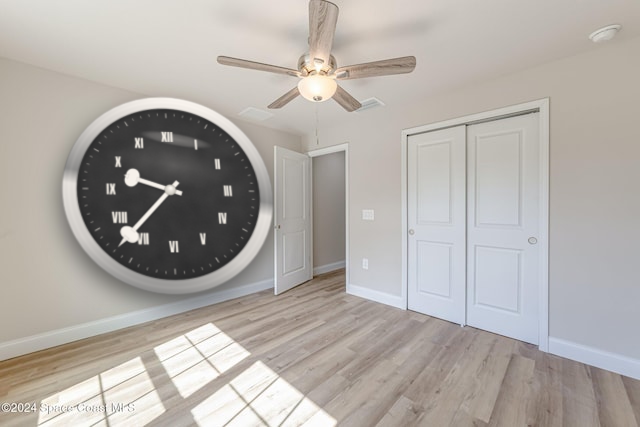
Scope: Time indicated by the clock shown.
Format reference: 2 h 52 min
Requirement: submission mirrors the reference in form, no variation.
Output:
9 h 37 min
